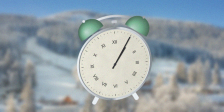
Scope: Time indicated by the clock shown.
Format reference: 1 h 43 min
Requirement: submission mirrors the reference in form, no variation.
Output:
1 h 05 min
